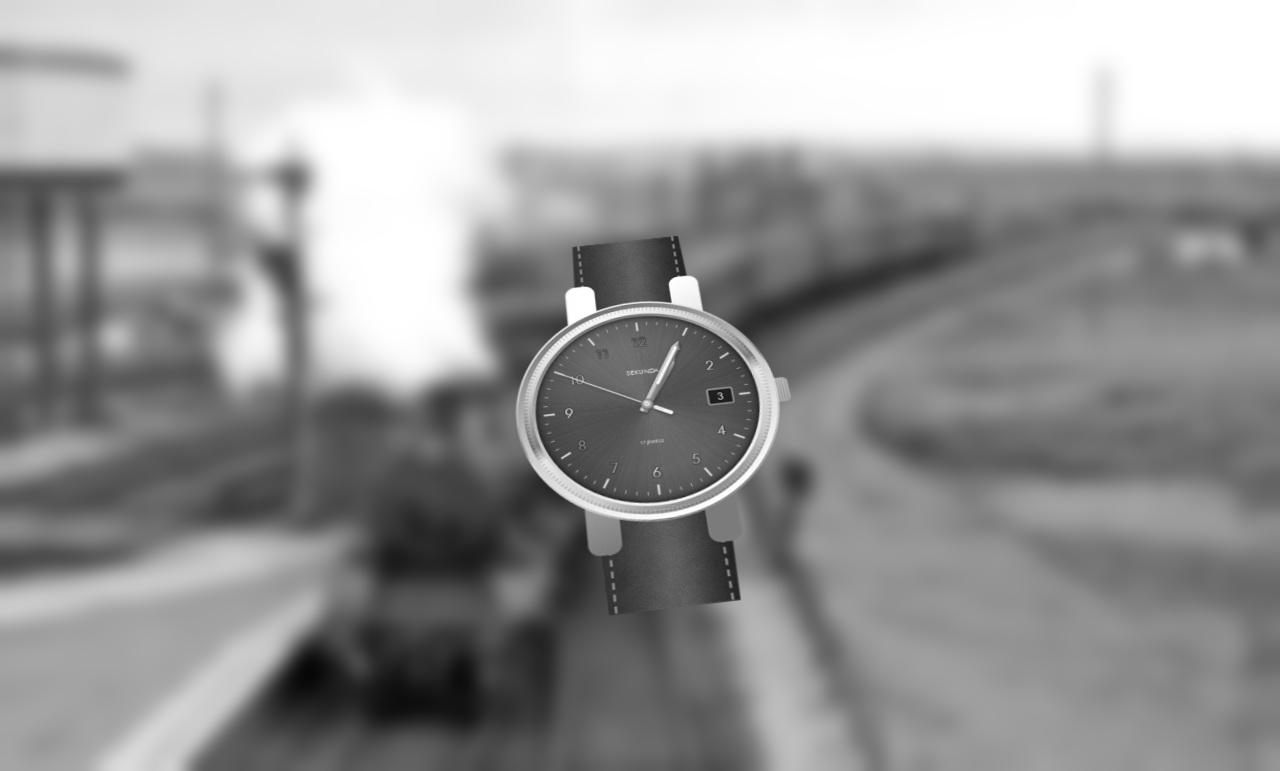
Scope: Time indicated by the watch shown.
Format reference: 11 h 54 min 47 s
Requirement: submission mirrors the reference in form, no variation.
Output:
1 h 04 min 50 s
